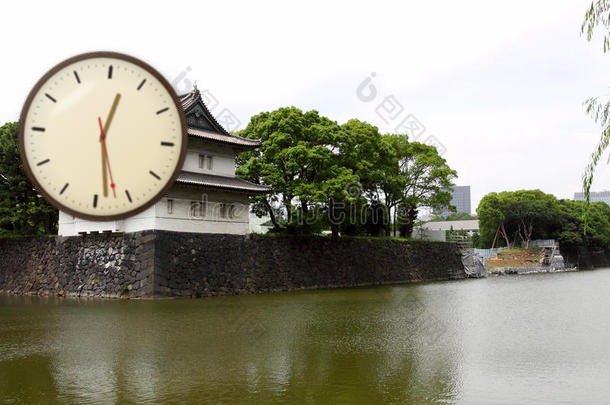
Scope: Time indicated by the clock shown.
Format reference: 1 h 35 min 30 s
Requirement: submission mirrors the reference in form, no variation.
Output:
12 h 28 min 27 s
